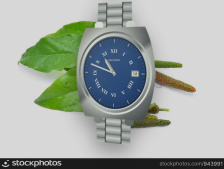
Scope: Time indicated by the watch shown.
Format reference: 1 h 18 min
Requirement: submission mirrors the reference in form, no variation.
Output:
10 h 48 min
